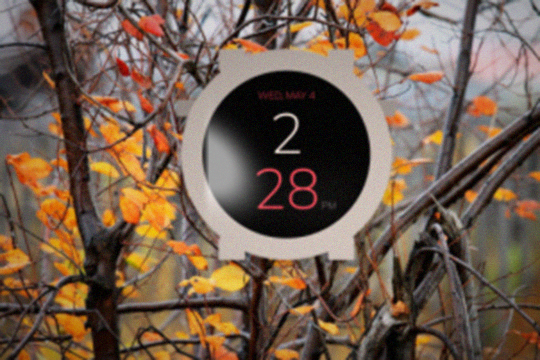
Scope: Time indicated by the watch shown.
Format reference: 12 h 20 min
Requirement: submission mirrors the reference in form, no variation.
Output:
2 h 28 min
